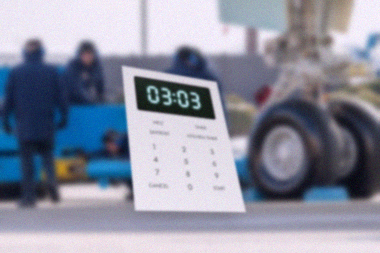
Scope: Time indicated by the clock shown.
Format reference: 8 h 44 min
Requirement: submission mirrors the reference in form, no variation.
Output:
3 h 03 min
